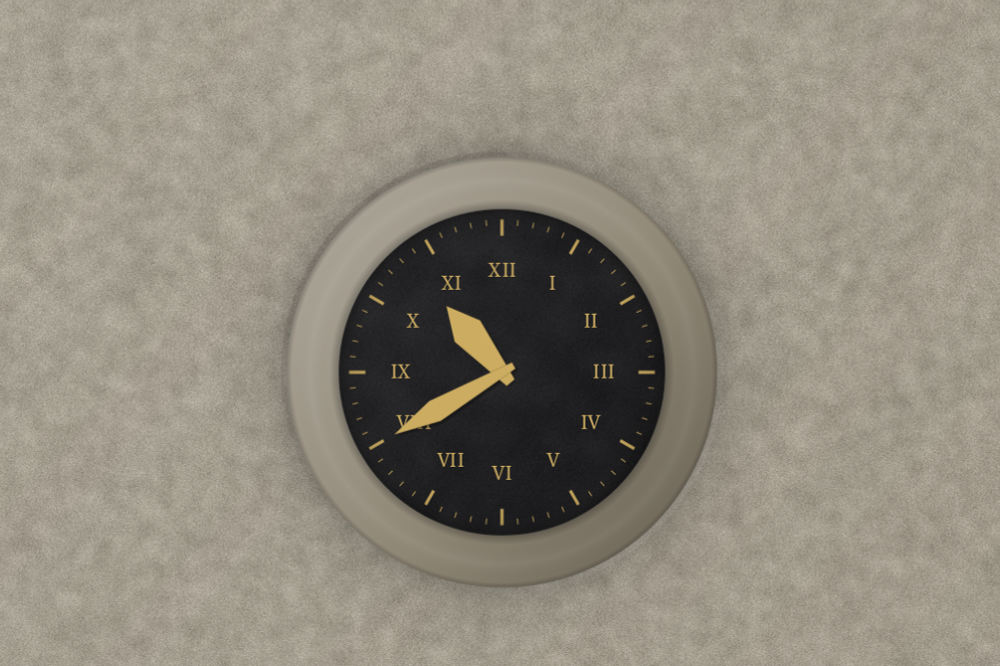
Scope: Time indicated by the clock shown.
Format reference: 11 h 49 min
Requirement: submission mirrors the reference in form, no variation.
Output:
10 h 40 min
